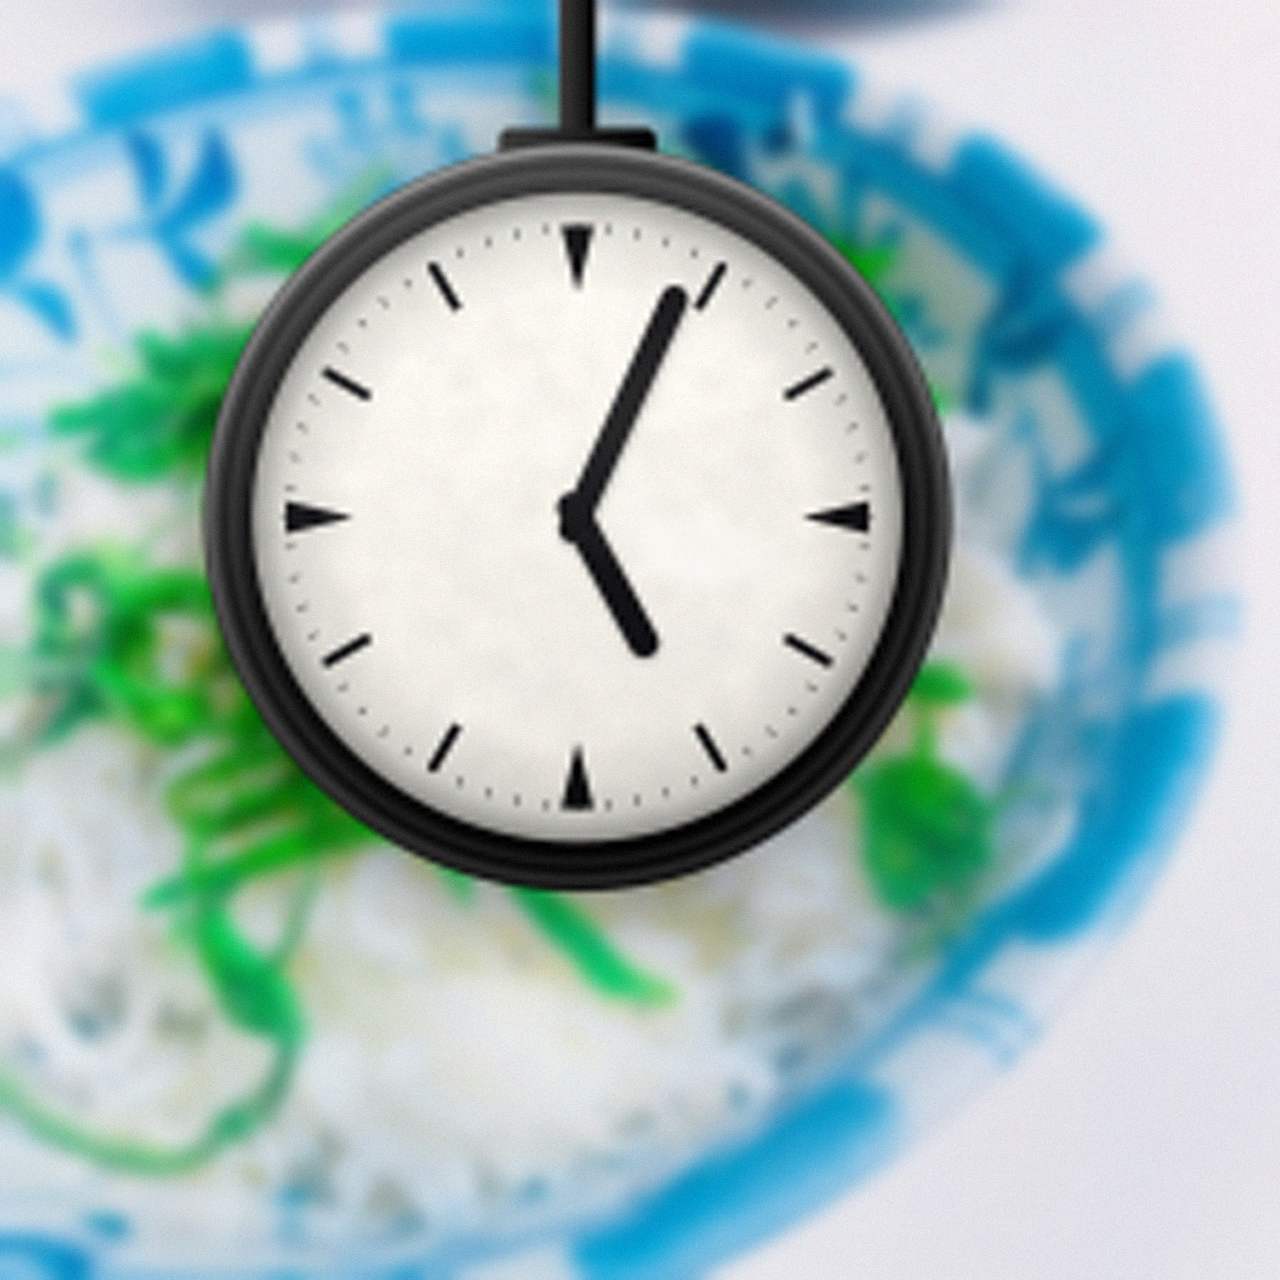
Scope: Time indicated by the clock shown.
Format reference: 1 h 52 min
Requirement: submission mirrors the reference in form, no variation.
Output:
5 h 04 min
